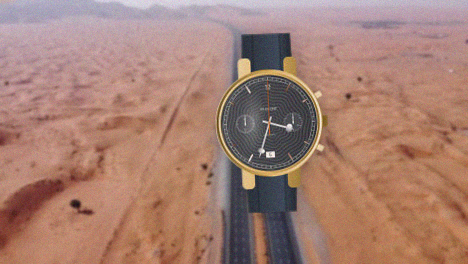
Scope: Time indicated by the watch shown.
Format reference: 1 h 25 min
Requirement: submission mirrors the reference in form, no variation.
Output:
3 h 33 min
